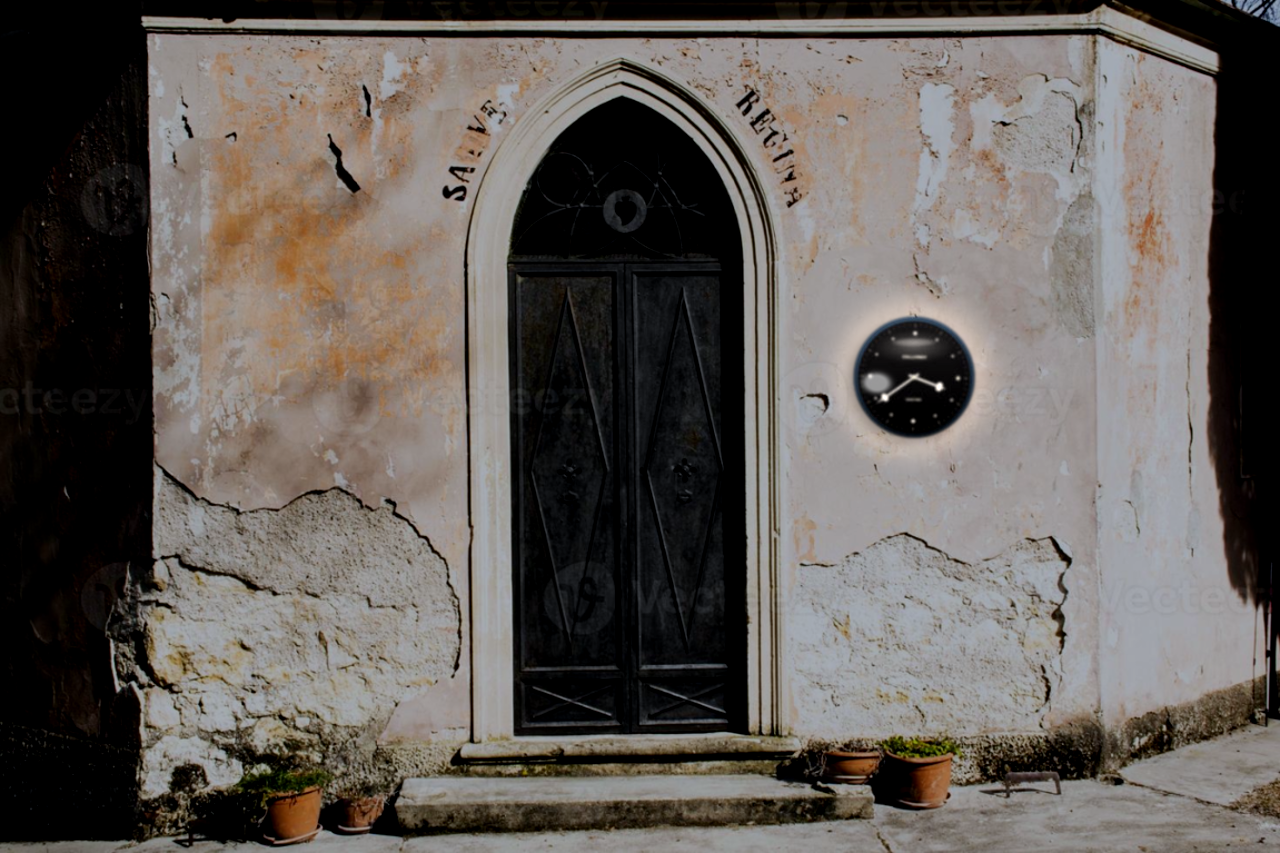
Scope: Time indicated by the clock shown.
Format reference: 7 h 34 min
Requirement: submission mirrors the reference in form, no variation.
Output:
3 h 39 min
